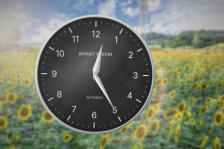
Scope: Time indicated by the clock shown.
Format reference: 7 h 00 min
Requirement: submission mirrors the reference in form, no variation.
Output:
12 h 25 min
